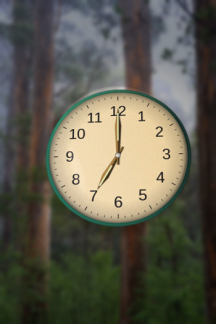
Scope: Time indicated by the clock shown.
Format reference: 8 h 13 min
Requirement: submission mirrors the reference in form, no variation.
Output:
7 h 00 min
